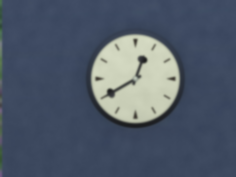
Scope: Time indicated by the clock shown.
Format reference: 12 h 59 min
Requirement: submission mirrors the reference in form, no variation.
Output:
12 h 40 min
